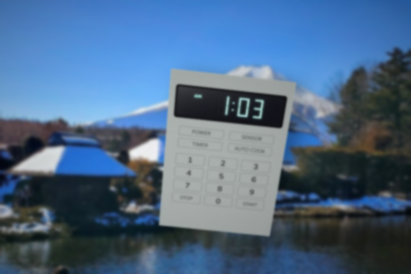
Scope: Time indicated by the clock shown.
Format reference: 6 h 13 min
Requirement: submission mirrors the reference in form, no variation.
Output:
1 h 03 min
